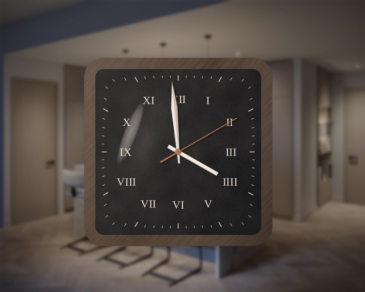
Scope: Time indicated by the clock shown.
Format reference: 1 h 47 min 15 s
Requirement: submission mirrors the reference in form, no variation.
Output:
3 h 59 min 10 s
